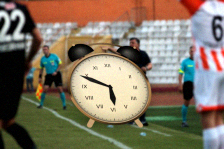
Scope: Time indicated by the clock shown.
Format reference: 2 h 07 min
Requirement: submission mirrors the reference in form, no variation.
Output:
5 h 49 min
